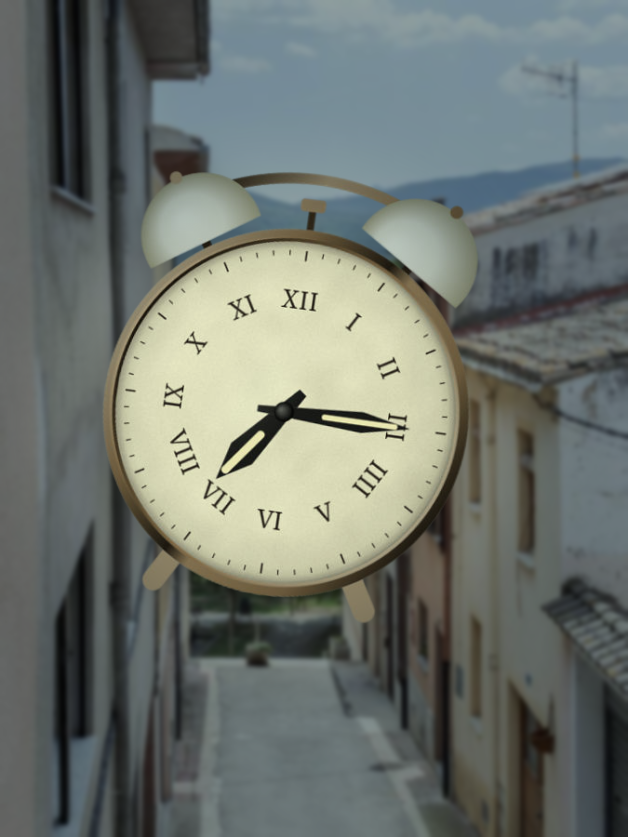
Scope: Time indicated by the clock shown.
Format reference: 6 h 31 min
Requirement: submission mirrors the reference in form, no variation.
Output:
7 h 15 min
